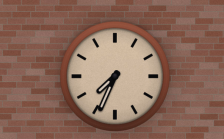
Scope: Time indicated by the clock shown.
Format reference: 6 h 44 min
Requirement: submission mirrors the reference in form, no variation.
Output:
7 h 34 min
